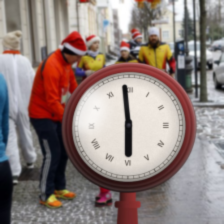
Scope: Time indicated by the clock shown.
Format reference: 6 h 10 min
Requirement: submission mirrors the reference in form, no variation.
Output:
5 h 59 min
